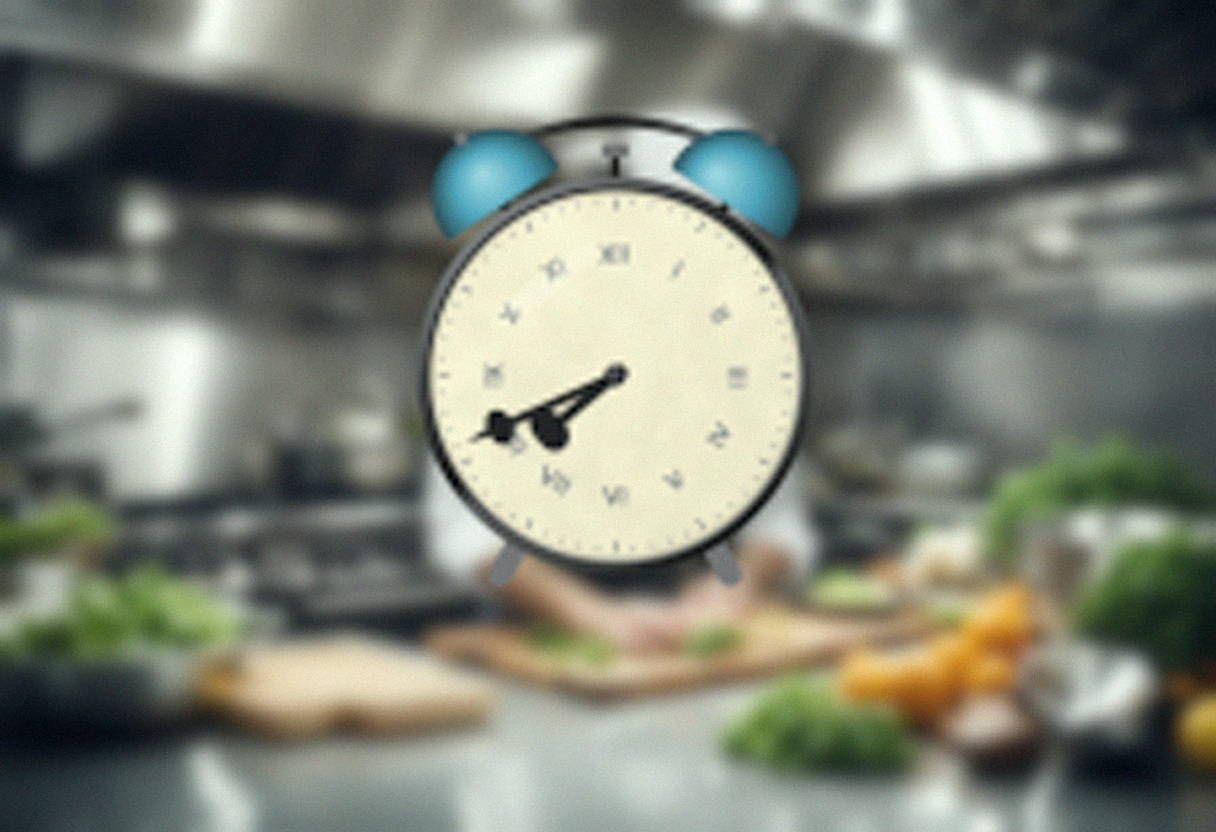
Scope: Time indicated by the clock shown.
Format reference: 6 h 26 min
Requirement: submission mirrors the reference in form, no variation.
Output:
7 h 41 min
